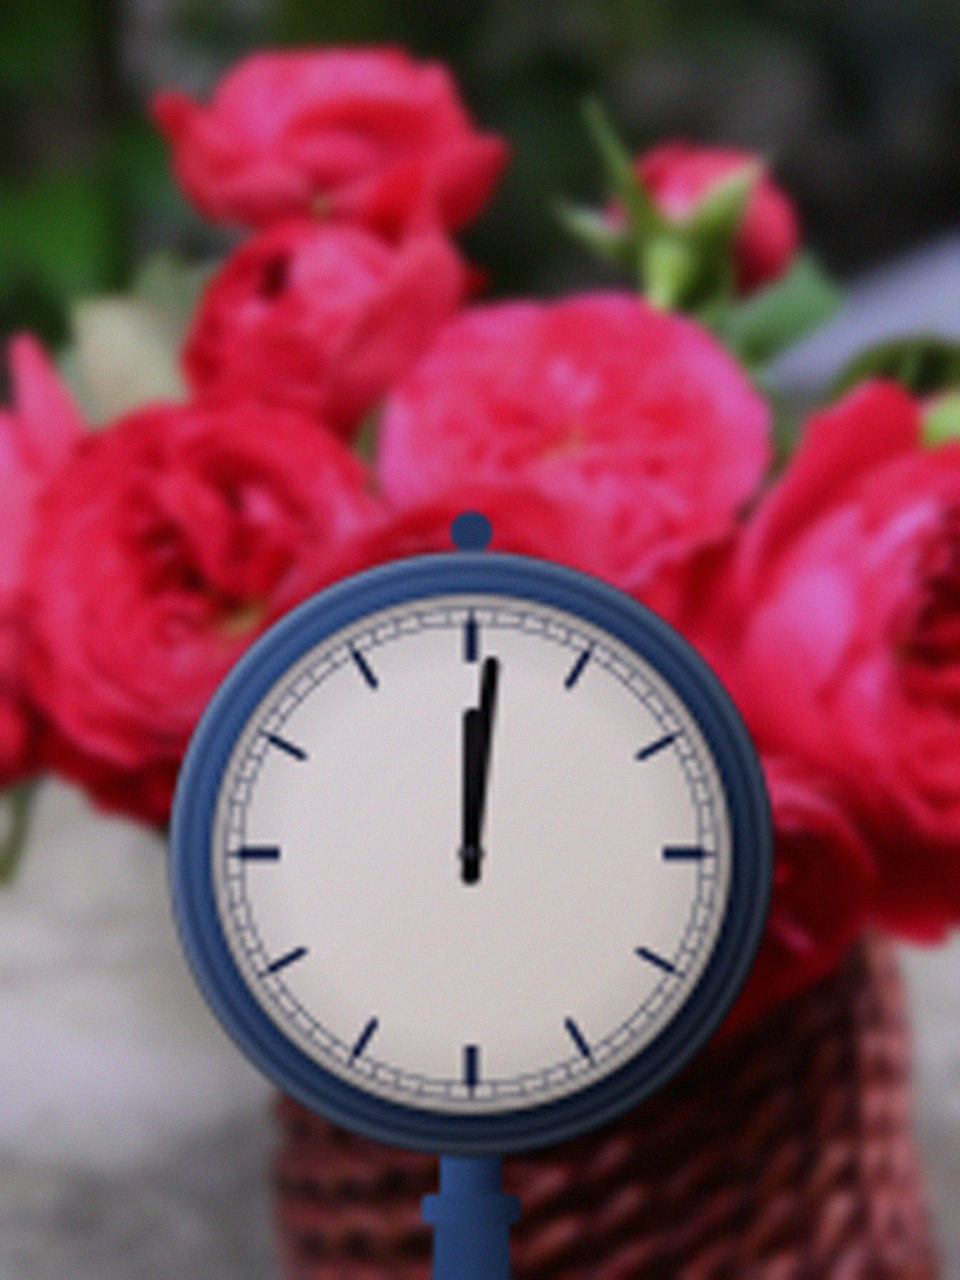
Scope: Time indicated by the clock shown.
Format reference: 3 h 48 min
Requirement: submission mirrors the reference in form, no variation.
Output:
12 h 01 min
